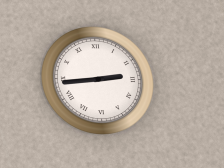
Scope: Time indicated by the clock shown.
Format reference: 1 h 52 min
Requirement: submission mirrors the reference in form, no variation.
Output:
2 h 44 min
